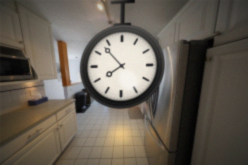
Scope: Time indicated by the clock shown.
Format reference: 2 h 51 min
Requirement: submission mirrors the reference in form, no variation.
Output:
7 h 53 min
